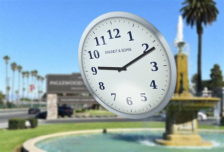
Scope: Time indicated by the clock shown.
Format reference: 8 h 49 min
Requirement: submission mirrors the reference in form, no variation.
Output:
9 h 11 min
